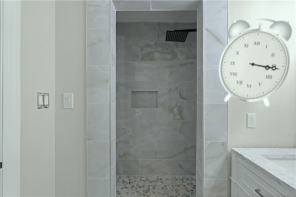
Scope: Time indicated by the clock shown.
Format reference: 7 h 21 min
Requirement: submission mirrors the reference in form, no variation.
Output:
3 h 16 min
